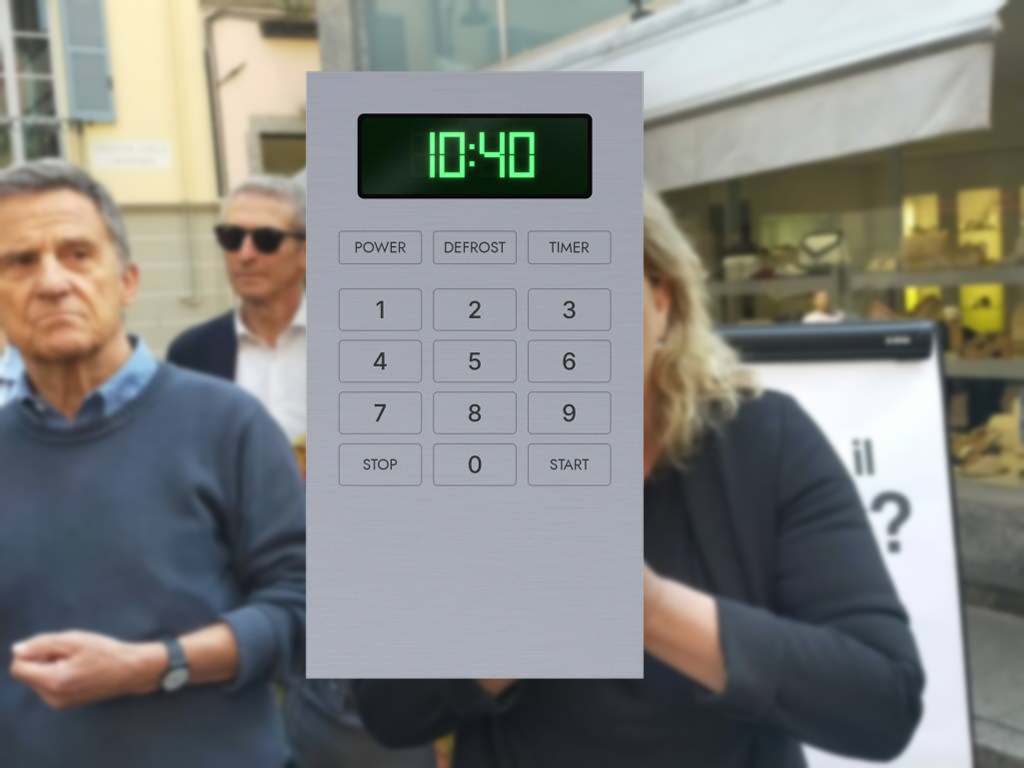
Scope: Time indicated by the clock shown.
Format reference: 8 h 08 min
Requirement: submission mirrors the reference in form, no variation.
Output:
10 h 40 min
